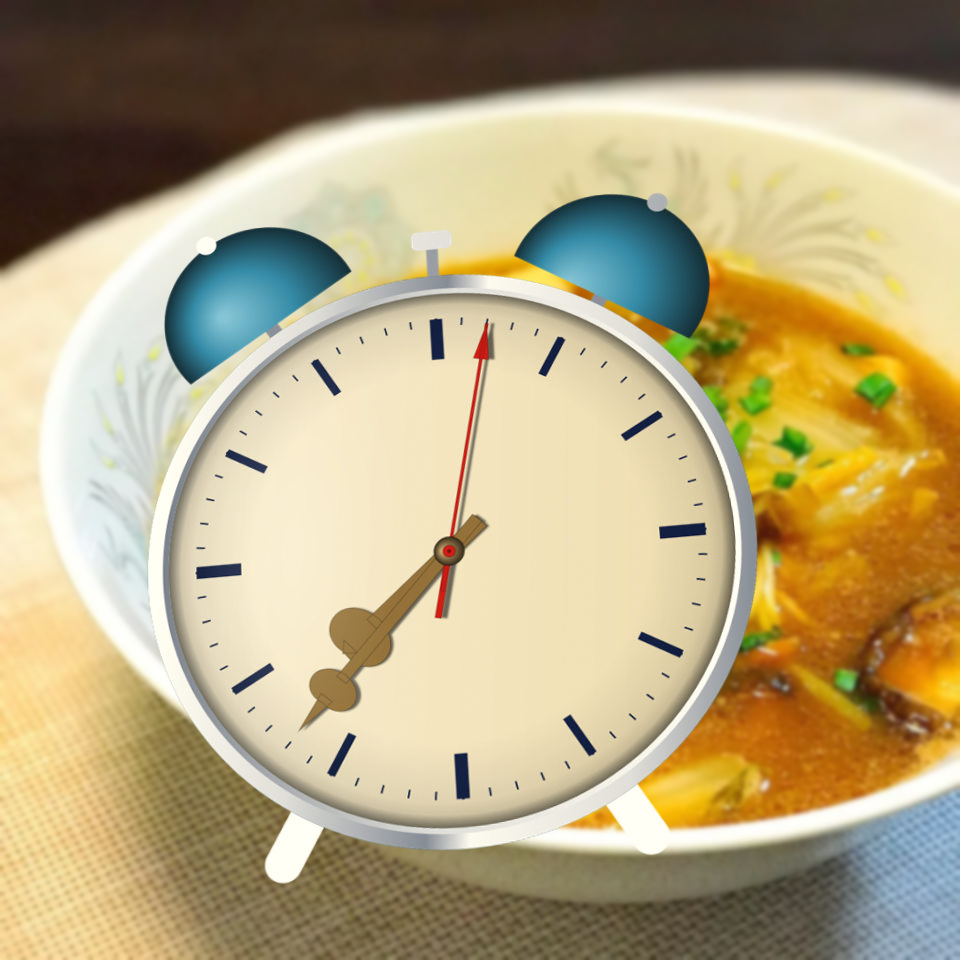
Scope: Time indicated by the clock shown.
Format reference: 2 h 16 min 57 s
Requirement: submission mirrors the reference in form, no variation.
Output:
7 h 37 min 02 s
